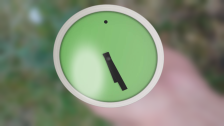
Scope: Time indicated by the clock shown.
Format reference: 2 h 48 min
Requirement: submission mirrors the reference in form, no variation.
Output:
5 h 26 min
